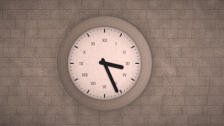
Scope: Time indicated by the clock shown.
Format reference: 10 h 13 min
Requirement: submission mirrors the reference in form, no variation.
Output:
3 h 26 min
